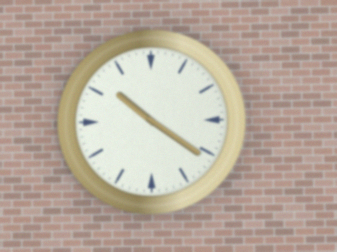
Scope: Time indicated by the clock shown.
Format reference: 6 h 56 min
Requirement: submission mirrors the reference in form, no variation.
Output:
10 h 21 min
